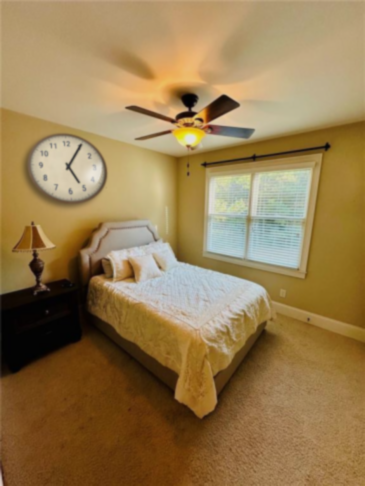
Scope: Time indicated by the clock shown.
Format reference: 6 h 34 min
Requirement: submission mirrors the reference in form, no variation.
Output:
5 h 05 min
